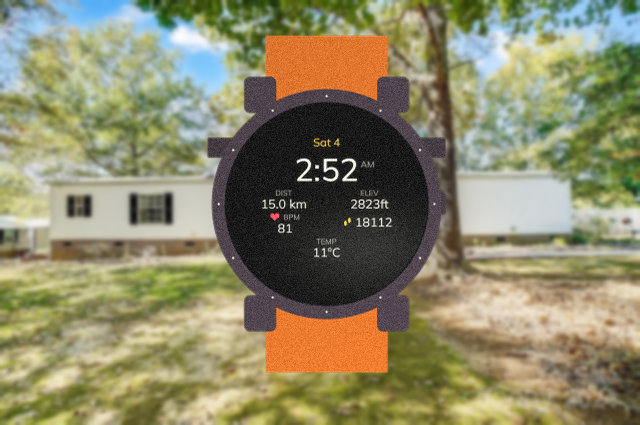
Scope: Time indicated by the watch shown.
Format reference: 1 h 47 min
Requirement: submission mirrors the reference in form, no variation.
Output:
2 h 52 min
